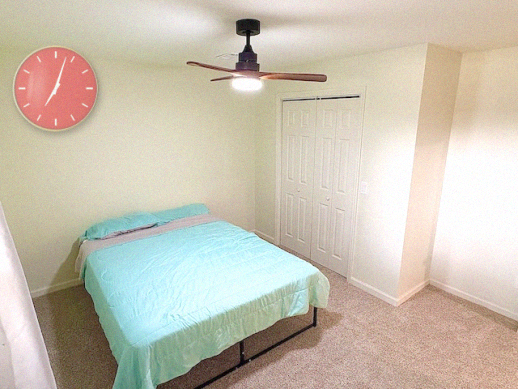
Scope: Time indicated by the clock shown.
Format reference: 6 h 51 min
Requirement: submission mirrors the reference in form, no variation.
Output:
7 h 03 min
